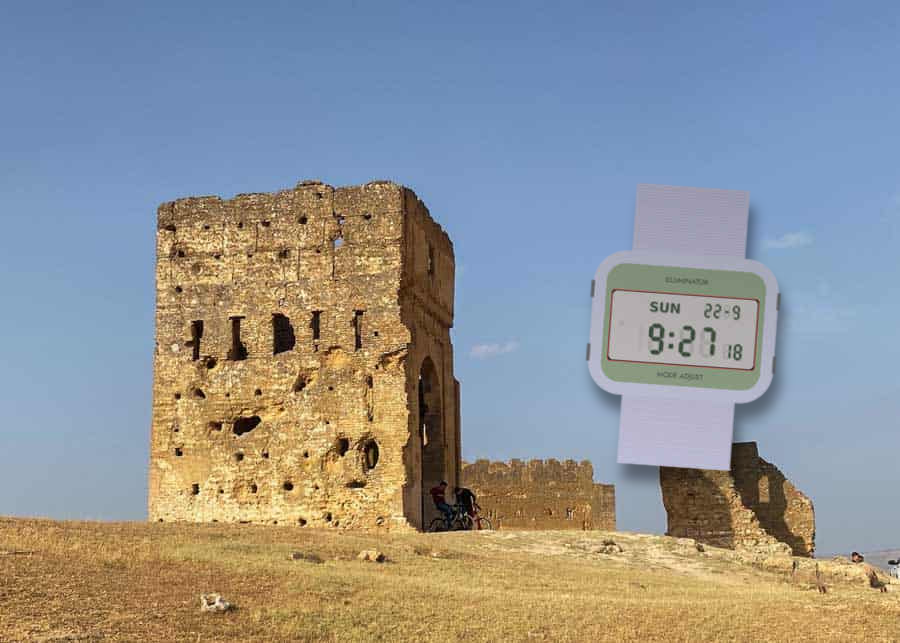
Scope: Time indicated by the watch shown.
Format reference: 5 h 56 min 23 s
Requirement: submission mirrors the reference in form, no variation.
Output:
9 h 27 min 18 s
